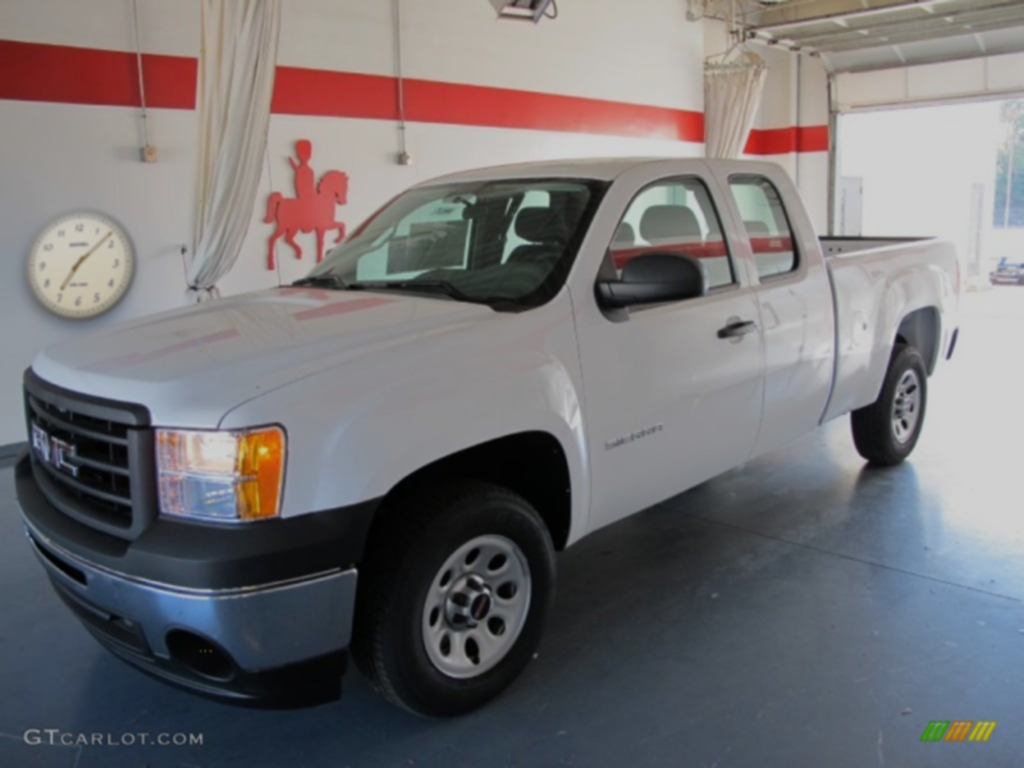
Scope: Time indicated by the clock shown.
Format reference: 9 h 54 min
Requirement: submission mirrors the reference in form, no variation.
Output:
7 h 08 min
